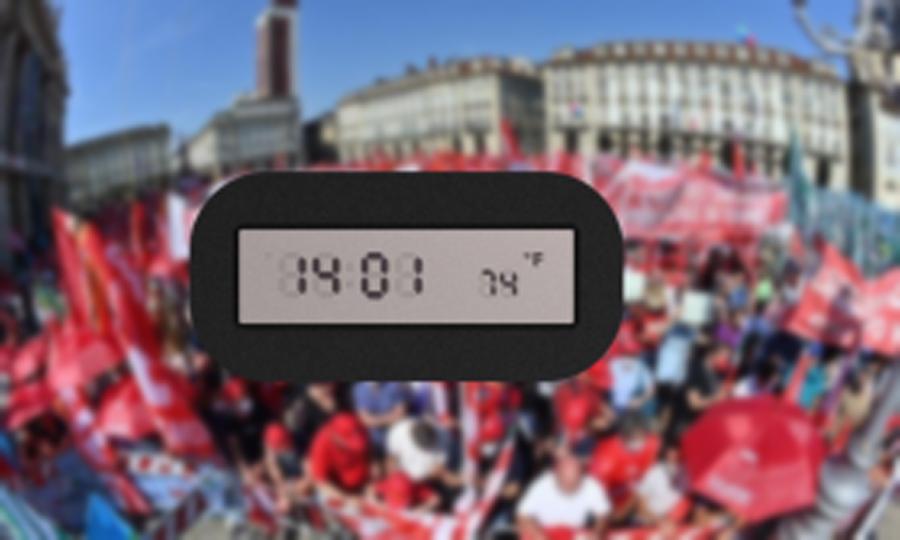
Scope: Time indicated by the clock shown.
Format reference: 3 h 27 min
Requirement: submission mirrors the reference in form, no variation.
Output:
14 h 01 min
